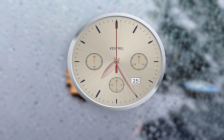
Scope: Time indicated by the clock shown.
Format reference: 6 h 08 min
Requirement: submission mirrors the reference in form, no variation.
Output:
7 h 25 min
